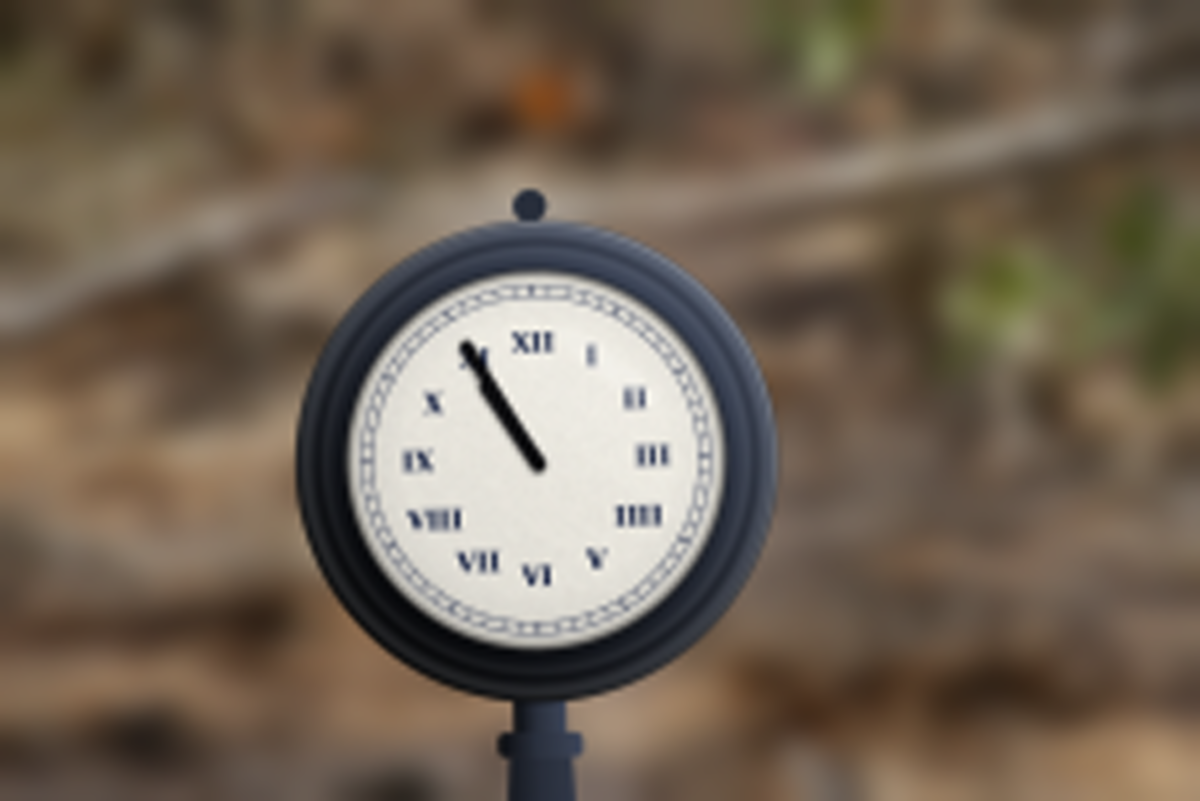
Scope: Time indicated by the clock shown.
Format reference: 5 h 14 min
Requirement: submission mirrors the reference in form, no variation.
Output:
10 h 55 min
